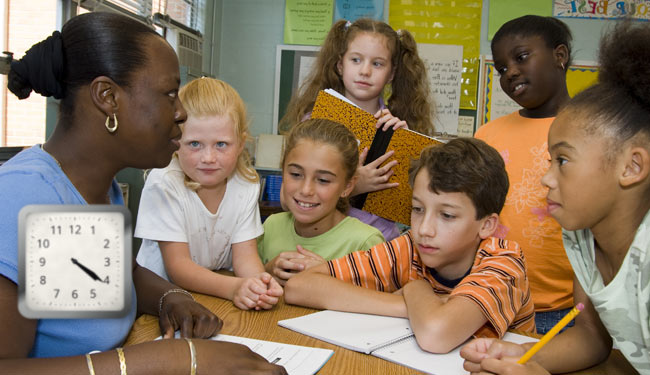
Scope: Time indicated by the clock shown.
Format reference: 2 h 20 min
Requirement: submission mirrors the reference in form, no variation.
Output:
4 h 21 min
